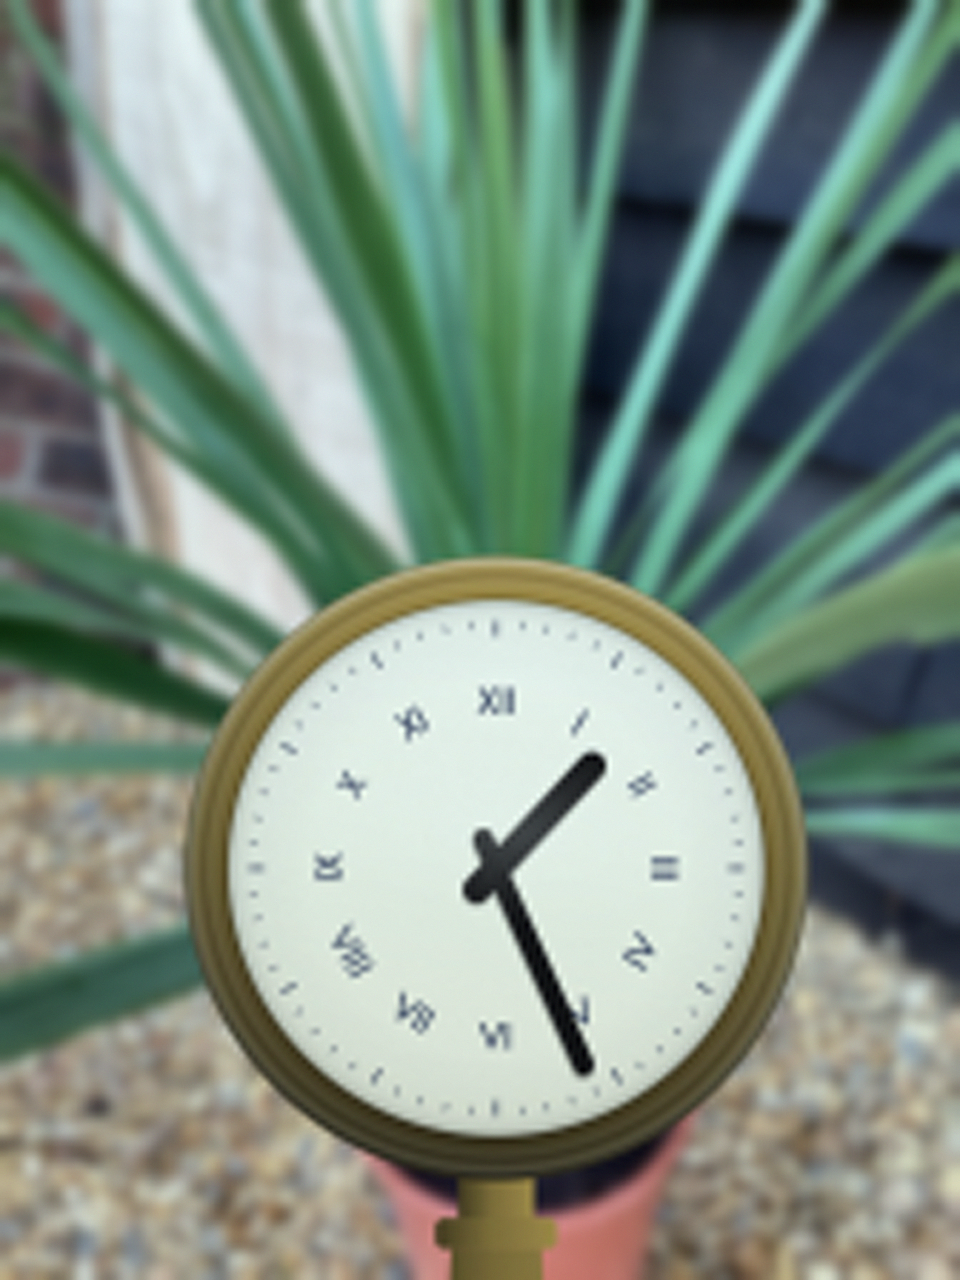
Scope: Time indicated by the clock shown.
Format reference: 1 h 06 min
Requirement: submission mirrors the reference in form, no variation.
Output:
1 h 26 min
